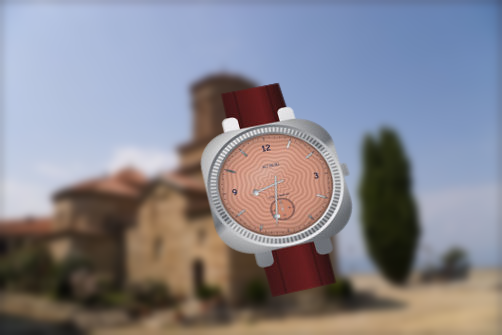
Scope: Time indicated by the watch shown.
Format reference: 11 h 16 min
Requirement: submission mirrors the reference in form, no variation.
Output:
8 h 32 min
